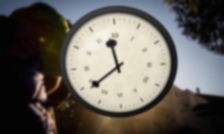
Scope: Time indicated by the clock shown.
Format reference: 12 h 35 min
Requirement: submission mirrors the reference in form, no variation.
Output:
11 h 39 min
